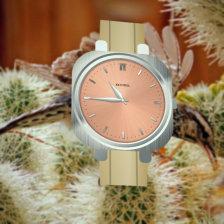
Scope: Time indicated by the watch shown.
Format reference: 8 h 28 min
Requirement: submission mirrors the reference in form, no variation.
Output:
10 h 45 min
